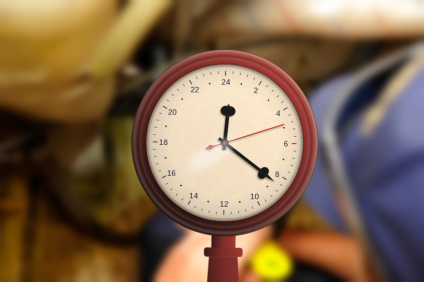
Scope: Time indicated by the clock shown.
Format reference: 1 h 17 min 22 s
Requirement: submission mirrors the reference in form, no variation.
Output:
0 h 21 min 12 s
